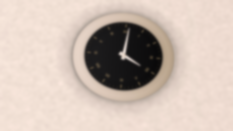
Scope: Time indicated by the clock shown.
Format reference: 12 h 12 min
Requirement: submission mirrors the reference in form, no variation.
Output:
4 h 01 min
